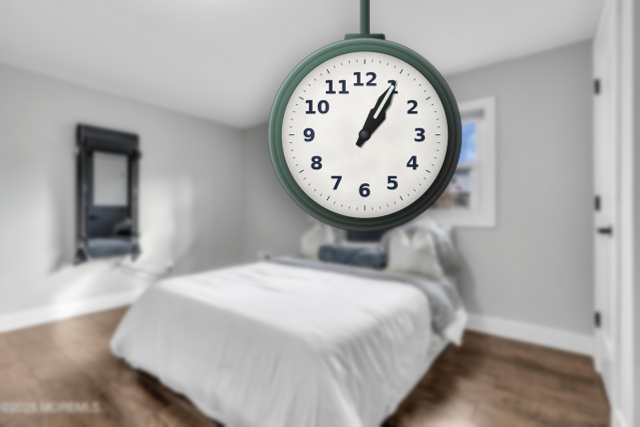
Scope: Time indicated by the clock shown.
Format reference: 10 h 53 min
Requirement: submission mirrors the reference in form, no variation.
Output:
1 h 05 min
